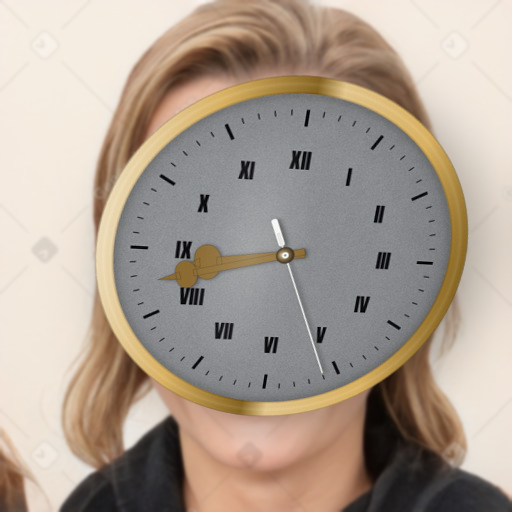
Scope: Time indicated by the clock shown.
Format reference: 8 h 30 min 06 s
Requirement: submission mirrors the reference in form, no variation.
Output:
8 h 42 min 26 s
